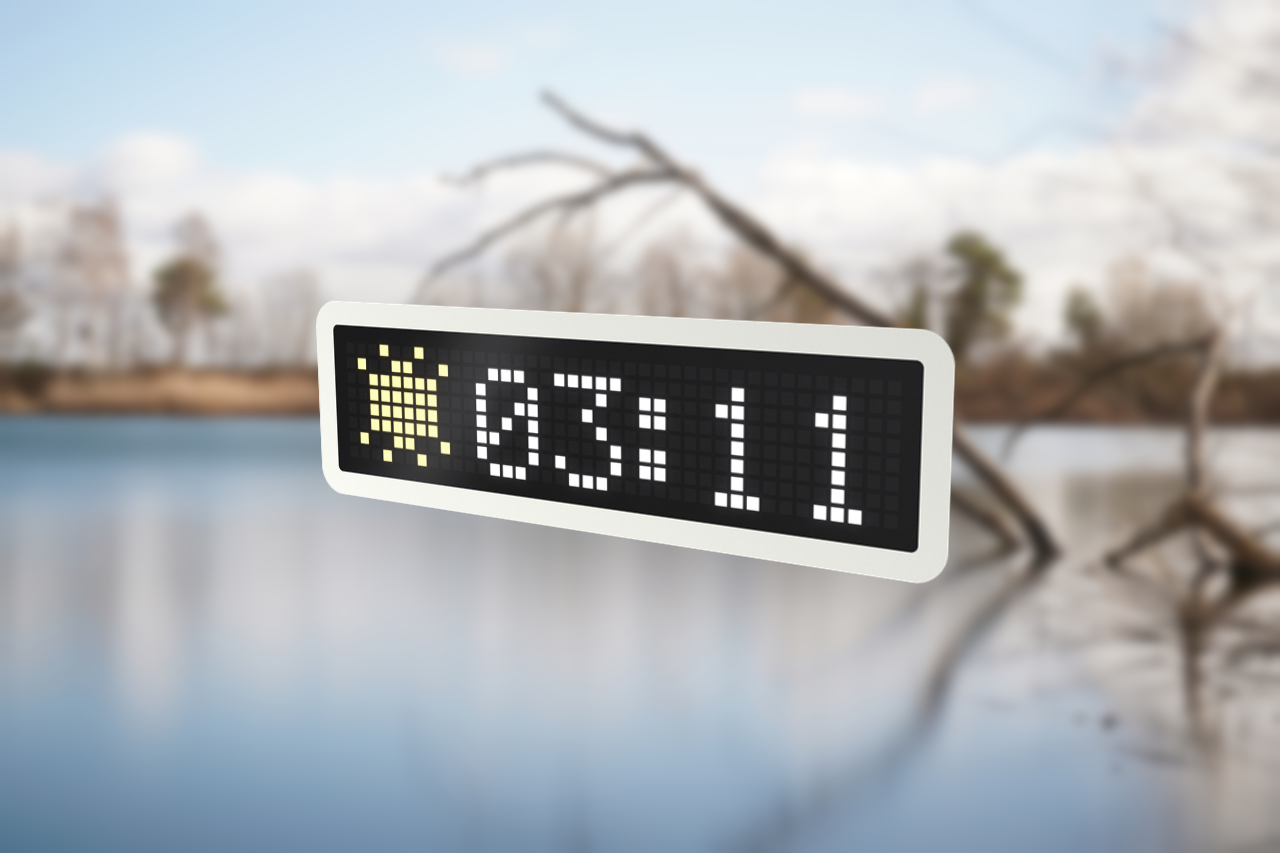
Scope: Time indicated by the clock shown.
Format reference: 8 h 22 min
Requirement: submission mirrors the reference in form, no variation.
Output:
3 h 11 min
